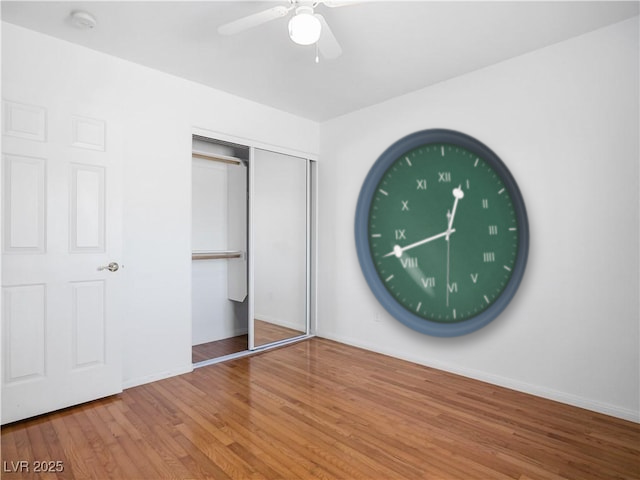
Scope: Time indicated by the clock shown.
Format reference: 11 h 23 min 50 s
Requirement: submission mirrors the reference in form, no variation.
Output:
12 h 42 min 31 s
